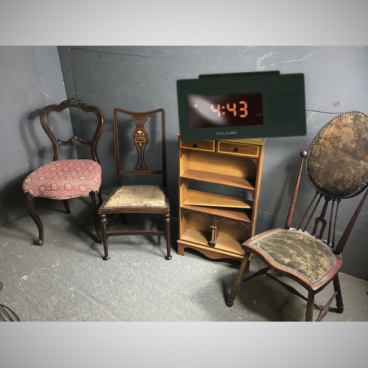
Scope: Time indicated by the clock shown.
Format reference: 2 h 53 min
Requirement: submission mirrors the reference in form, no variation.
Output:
4 h 43 min
